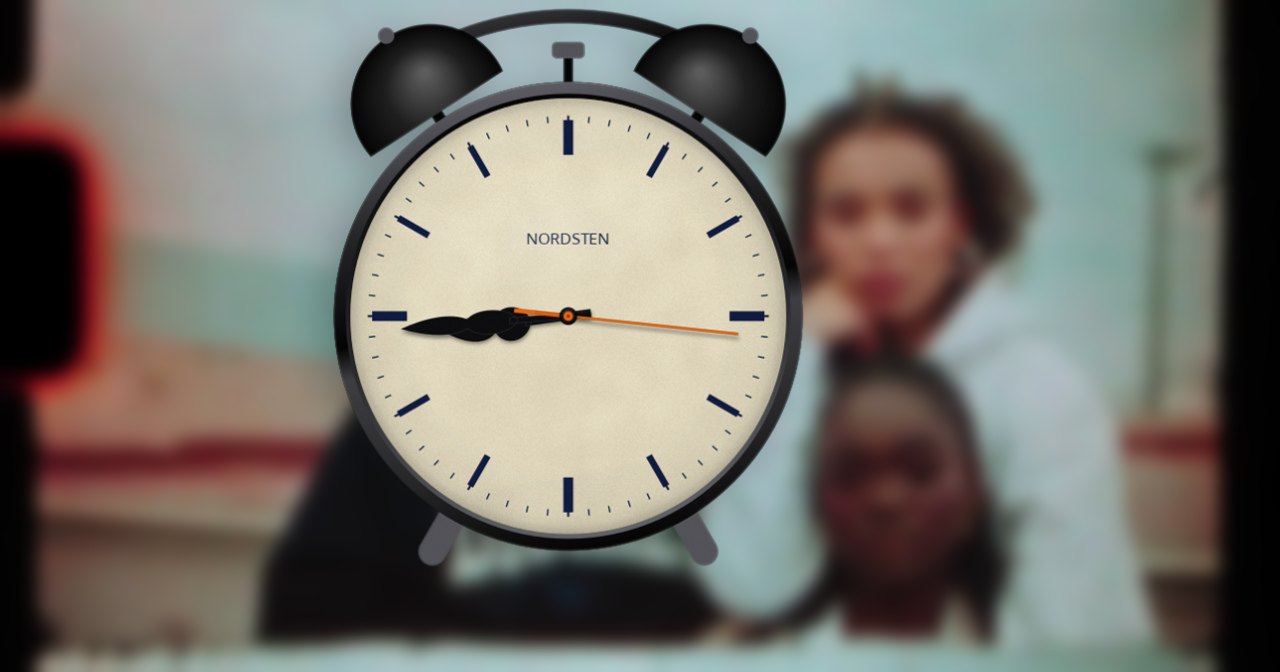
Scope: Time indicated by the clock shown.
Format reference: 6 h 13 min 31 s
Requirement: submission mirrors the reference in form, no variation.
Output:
8 h 44 min 16 s
